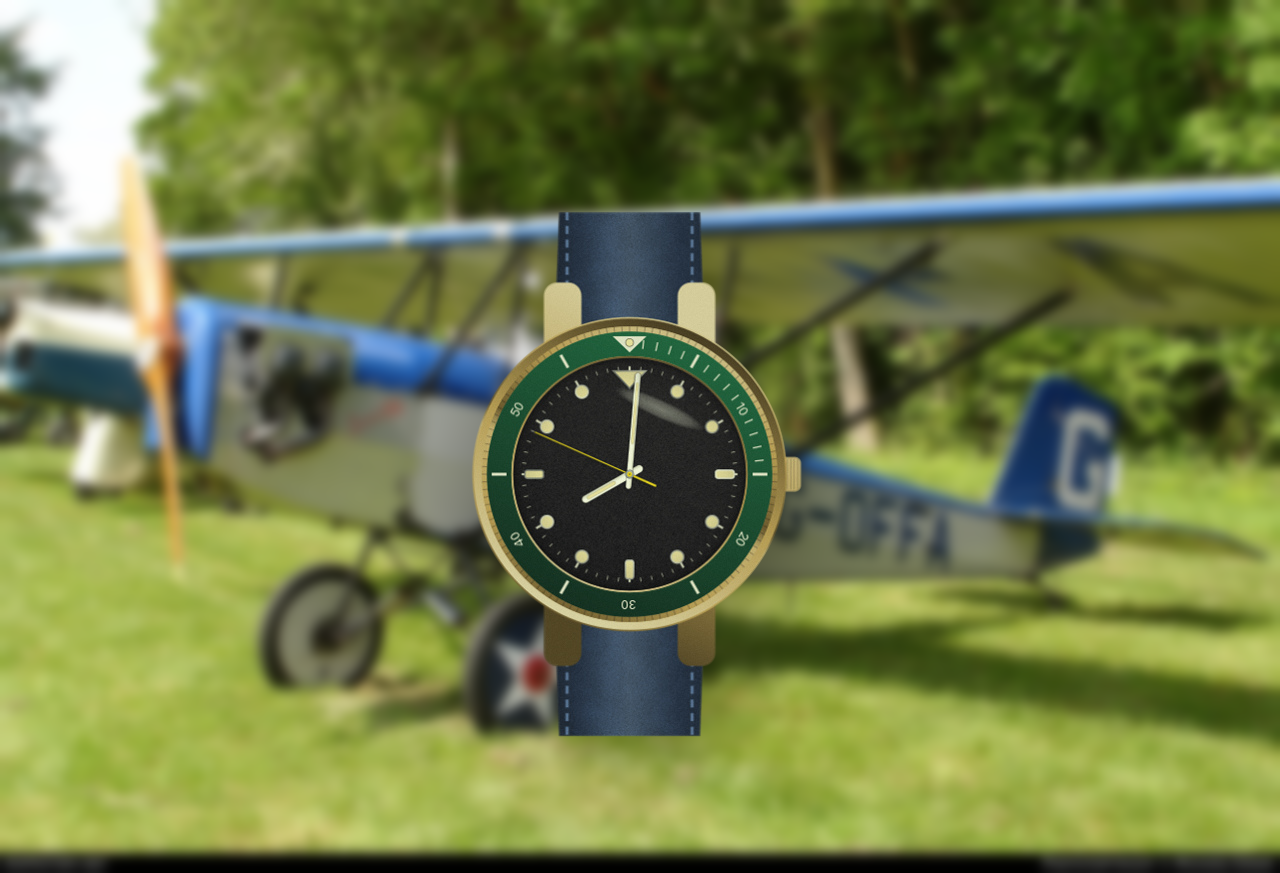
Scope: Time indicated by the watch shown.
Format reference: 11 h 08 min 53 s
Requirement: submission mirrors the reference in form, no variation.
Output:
8 h 00 min 49 s
